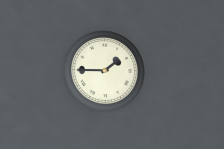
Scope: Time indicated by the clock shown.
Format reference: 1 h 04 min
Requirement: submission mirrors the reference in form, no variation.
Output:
1 h 45 min
